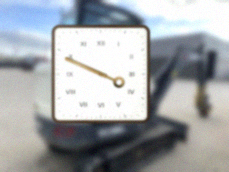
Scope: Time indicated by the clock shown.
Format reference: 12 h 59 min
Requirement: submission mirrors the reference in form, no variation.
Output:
3 h 49 min
